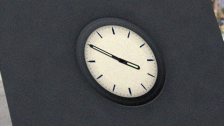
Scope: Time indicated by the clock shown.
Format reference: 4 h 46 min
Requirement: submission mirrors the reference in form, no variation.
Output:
3 h 50 min
